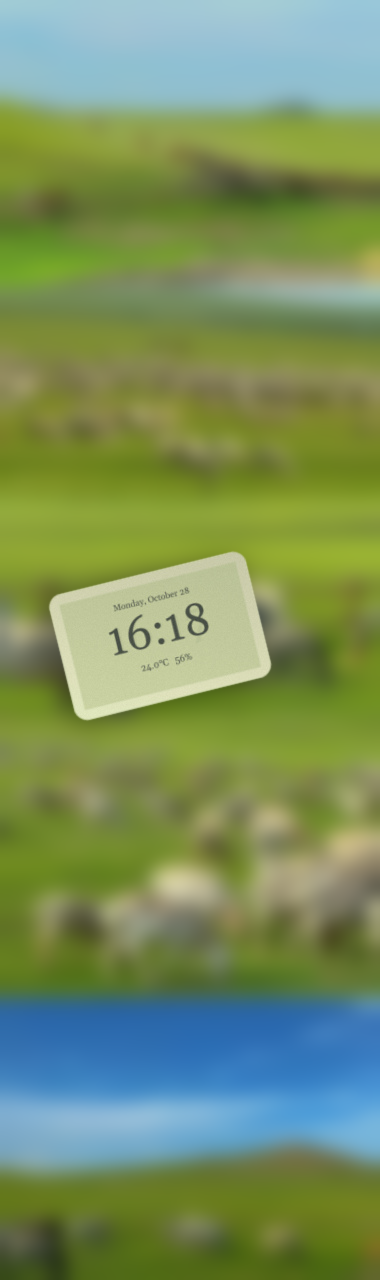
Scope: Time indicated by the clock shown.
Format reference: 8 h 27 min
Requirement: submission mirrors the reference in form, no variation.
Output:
16 h 18 min
